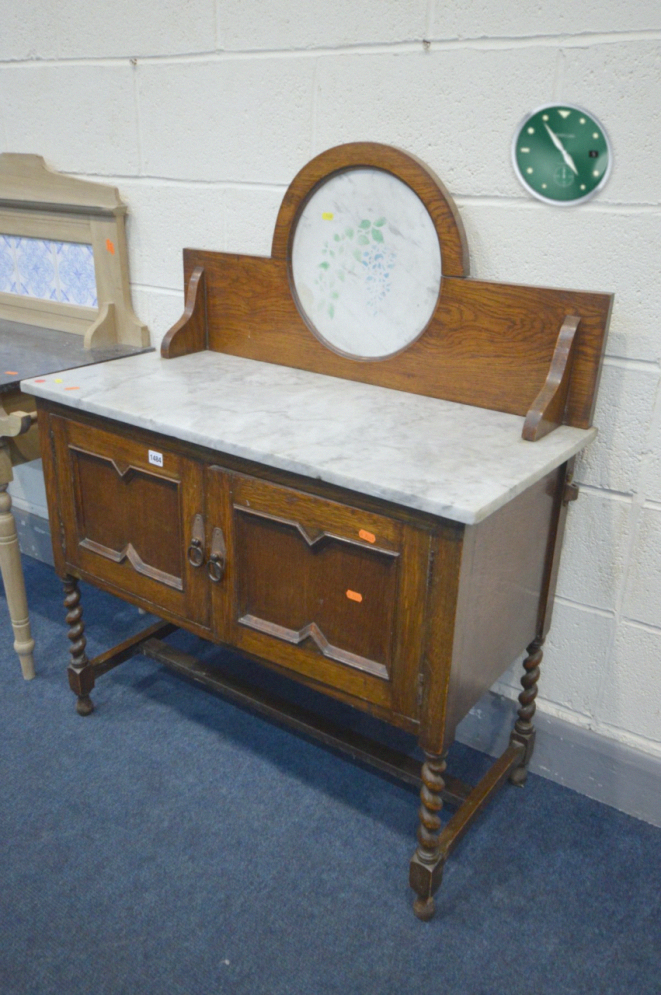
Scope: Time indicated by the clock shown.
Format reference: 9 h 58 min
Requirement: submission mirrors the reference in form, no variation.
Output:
4 h 54 min
